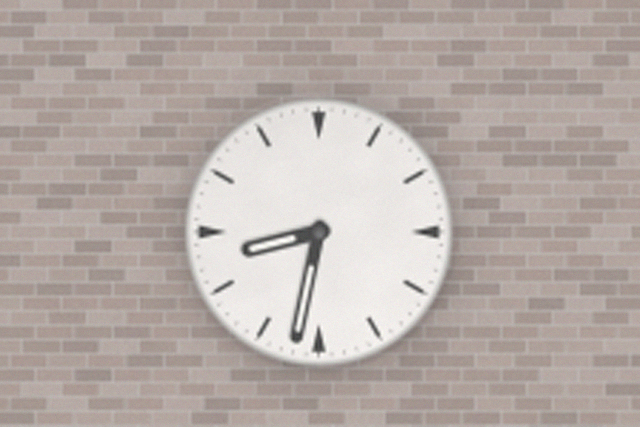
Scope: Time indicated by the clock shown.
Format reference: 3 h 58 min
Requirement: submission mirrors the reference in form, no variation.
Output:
8 h 32 min
